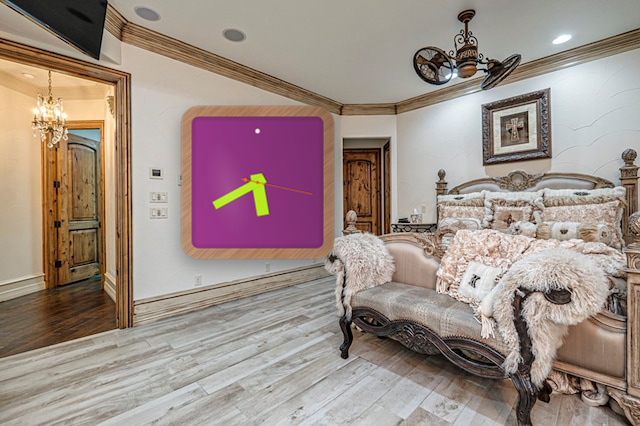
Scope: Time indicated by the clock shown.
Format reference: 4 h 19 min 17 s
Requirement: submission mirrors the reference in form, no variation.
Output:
5 h 40 min 17 s
